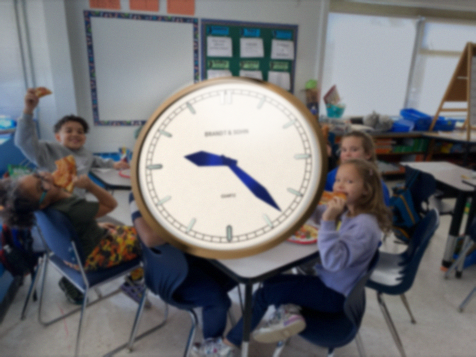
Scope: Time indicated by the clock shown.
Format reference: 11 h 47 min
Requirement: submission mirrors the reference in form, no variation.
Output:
9 h 23 min
